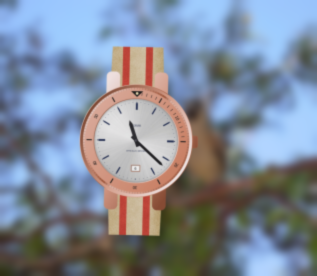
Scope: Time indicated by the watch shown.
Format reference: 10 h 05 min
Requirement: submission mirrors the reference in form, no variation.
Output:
11 h 22 min
